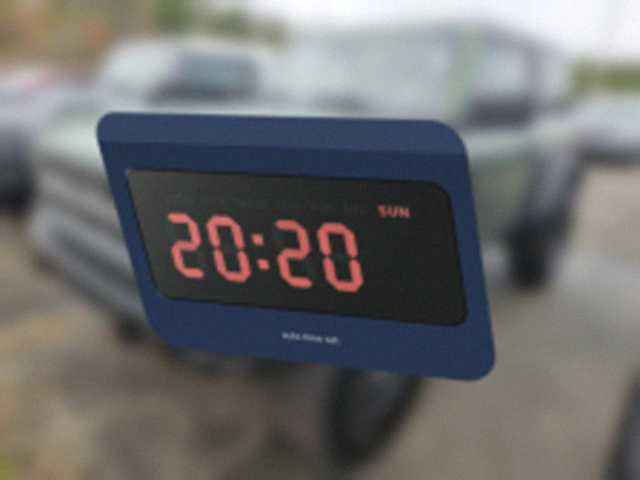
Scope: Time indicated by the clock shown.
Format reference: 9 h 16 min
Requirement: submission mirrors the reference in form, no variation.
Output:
20 h 20 min
